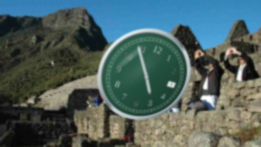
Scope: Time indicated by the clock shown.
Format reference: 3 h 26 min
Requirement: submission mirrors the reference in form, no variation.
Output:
4 h 54 min
